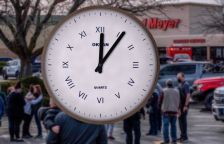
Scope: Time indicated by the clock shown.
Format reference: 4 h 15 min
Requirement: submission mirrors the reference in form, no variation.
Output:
12 h 06 min
